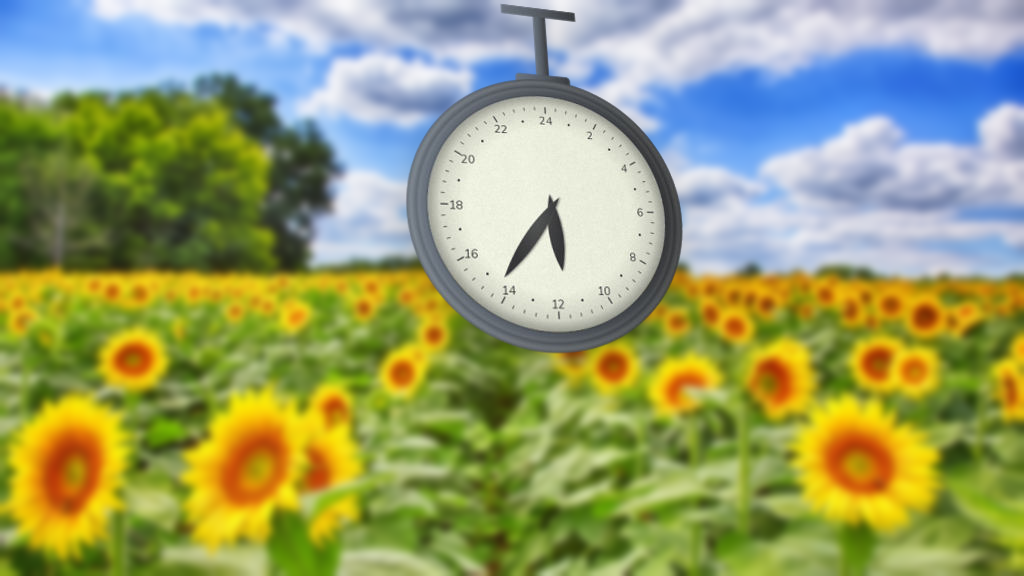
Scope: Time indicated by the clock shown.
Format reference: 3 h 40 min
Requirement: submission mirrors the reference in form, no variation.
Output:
11 h 36 min
